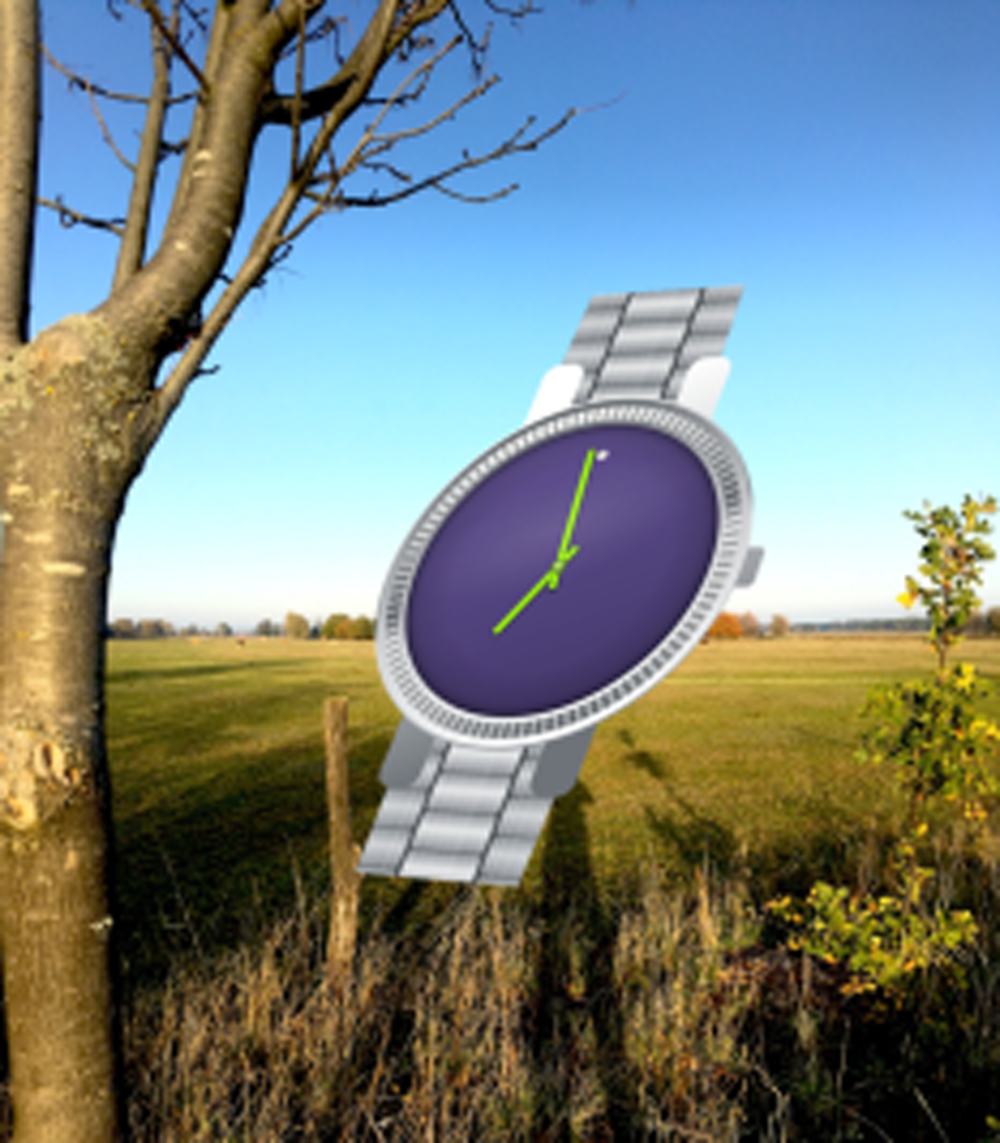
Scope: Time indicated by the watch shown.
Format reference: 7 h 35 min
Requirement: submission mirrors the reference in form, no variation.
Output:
6 h 59 min
